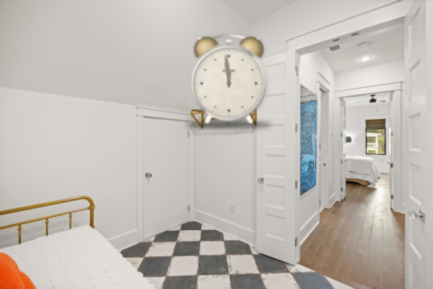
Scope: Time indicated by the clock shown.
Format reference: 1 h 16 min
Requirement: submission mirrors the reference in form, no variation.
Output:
11 h 59 min
